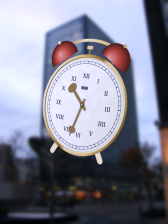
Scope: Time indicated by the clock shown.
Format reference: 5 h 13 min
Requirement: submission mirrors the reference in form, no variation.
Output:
10 h 33 min
